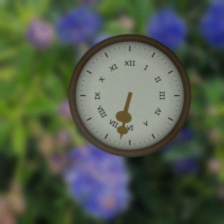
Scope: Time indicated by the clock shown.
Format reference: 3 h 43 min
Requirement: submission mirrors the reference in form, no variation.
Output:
6 h 32 min
